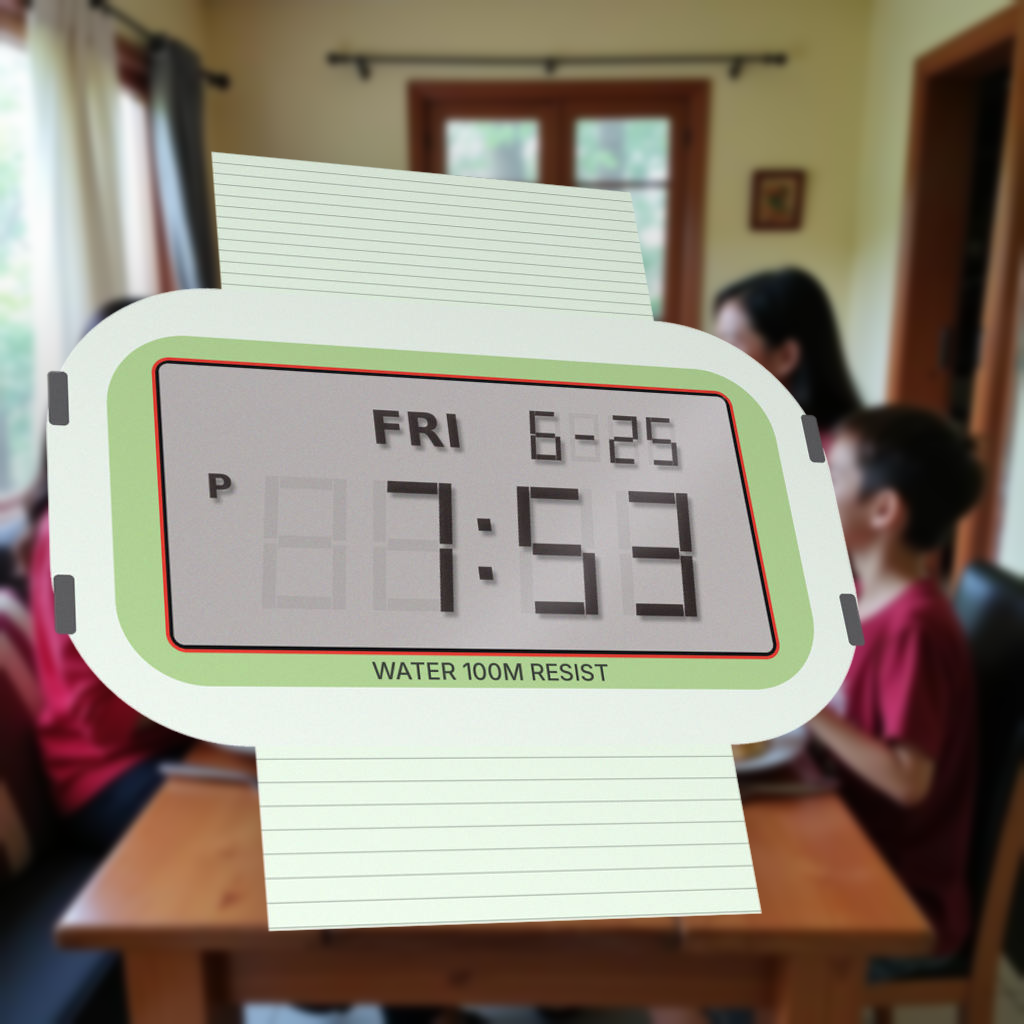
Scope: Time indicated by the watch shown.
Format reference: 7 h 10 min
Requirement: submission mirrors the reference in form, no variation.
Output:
7 h 53 min
